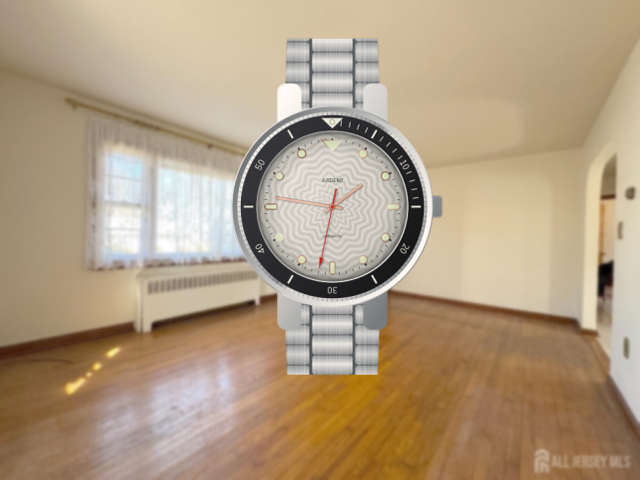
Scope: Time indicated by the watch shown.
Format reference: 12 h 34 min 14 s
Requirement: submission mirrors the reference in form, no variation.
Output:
1 h 46 min 32 s
